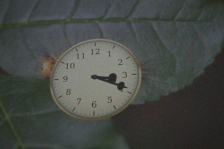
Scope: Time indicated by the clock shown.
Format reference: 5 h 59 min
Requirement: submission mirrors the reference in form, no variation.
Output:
3 h 19 min
